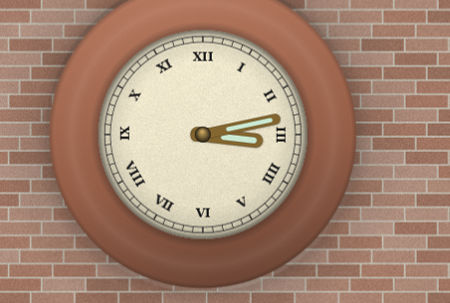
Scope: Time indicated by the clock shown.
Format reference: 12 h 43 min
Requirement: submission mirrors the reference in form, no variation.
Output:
3 h 13 min
